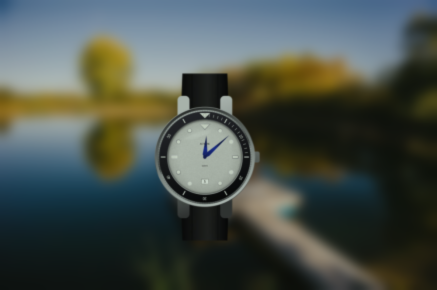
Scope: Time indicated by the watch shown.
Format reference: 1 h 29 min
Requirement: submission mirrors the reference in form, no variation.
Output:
12 h 08 min
